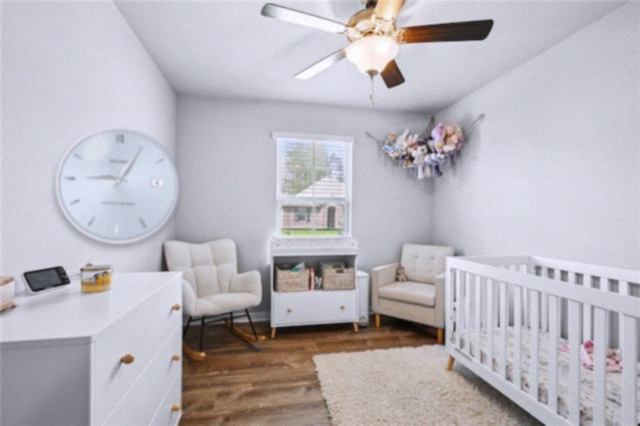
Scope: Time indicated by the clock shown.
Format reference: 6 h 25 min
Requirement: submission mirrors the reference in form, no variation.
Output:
9 h 05 min
